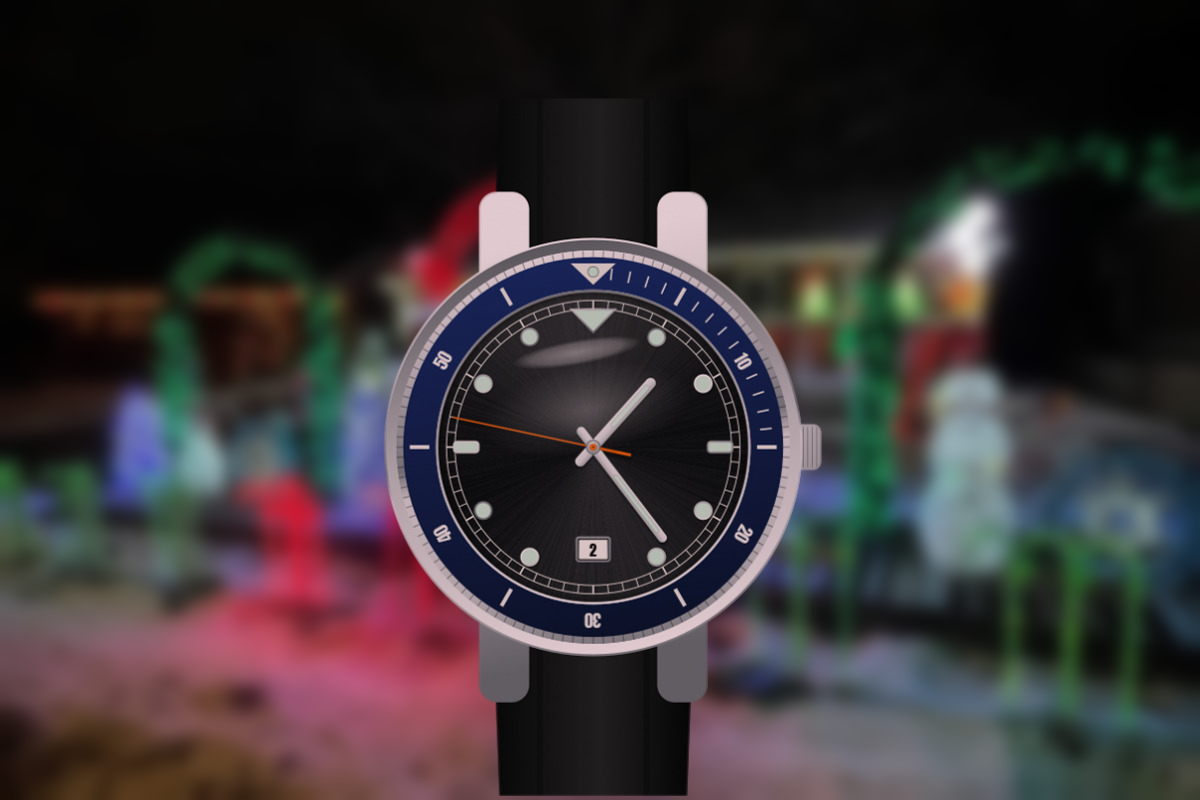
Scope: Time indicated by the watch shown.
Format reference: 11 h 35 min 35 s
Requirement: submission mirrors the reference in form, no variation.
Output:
1 h 23 min 47 s
